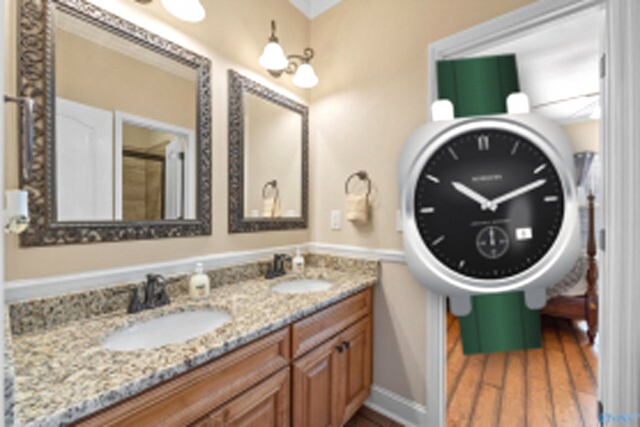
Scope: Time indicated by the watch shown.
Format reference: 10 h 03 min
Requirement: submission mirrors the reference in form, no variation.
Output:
10 h 12 min
